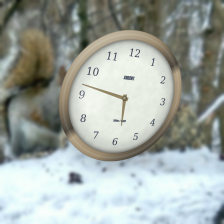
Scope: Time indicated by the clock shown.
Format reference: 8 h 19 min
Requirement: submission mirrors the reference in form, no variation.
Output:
5 h 47 min
